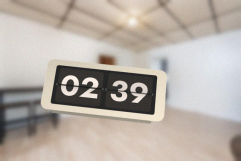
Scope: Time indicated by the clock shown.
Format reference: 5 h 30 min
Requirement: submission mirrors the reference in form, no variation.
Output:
2 h 39 min
